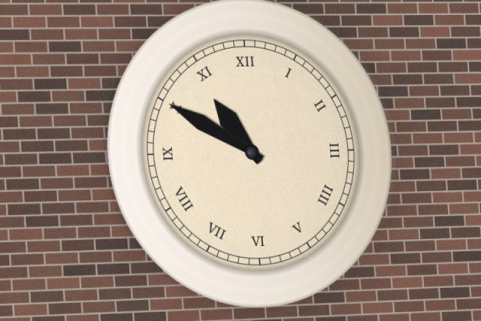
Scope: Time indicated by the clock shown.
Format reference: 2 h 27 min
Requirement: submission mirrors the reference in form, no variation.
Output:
10 h 50 min
